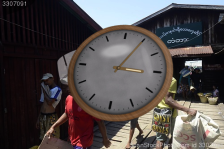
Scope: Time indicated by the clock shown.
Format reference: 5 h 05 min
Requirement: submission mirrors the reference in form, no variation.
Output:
3 h 05 min
